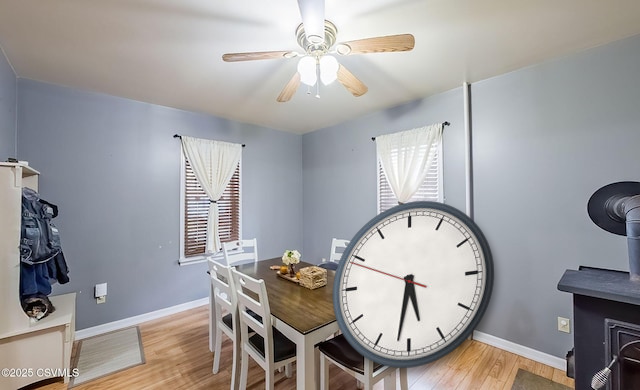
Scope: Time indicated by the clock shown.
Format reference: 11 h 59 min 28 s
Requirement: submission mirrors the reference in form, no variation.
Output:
5 h 31 min 49 s
